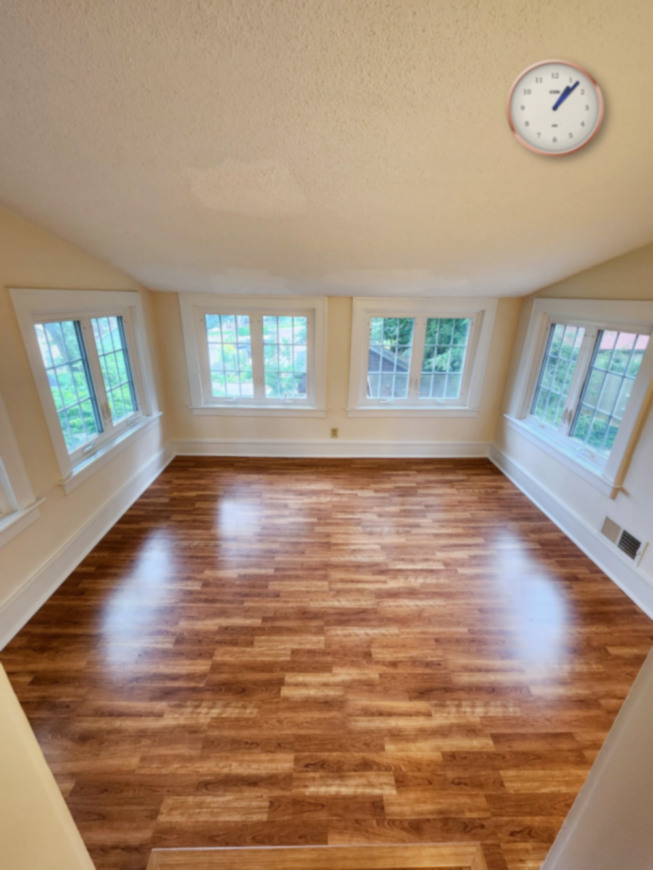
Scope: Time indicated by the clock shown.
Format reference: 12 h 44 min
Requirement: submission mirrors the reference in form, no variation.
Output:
1 h 07 min
